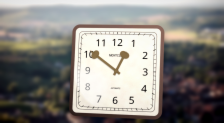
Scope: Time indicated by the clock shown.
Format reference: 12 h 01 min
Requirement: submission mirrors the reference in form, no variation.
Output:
12 h 51 min
